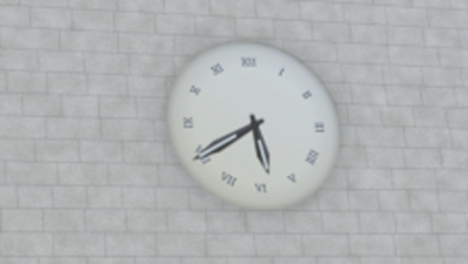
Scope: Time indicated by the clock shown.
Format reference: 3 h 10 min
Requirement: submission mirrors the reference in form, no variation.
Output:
5 h 40 min
